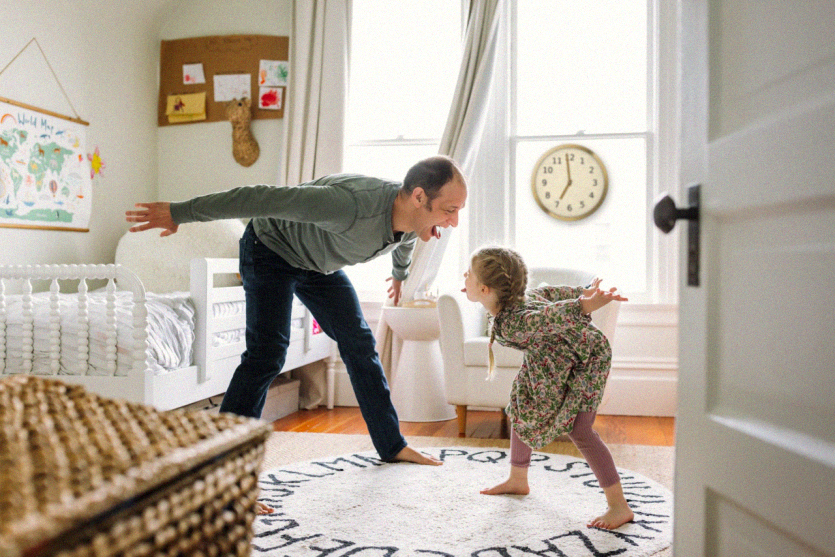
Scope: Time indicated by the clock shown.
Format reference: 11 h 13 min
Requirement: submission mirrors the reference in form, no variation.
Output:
6 h 59 min
